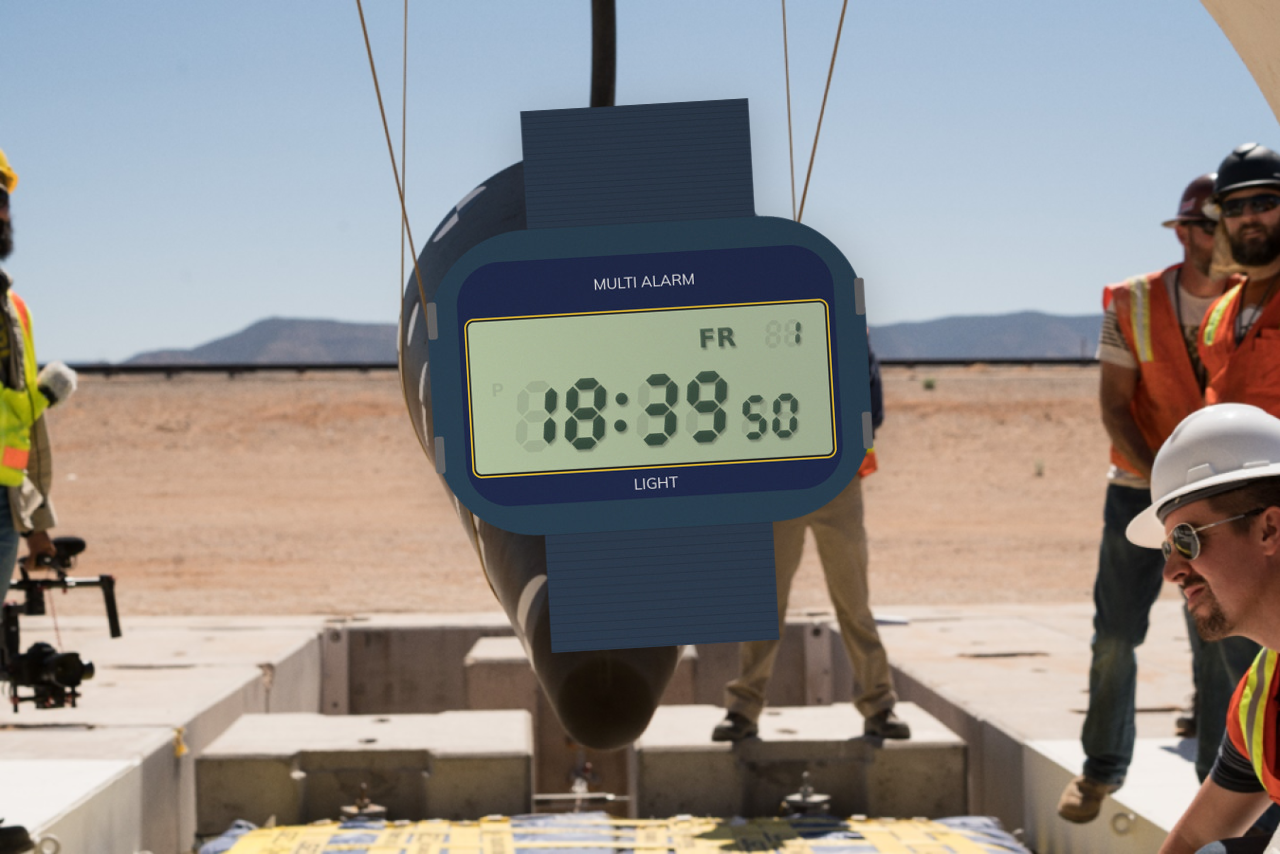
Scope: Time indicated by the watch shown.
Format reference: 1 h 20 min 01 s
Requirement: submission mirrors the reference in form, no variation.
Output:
18 h 39 min 50 s
